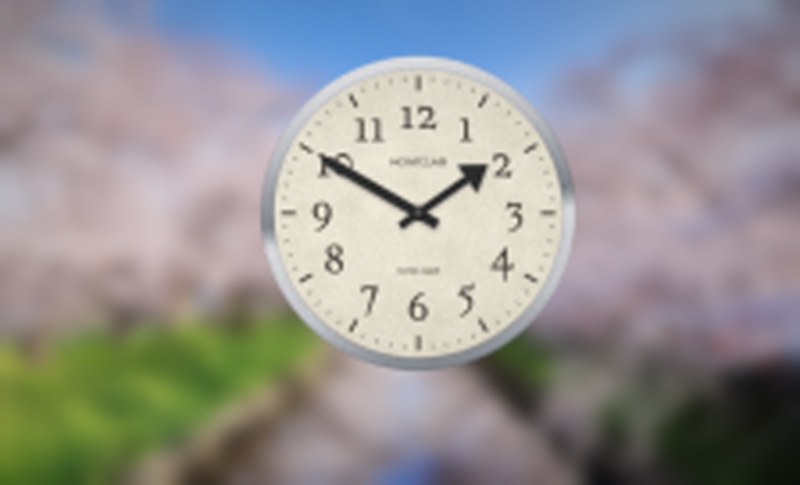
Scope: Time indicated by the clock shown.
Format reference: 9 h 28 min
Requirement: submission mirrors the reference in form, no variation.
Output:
1 h 50 min
